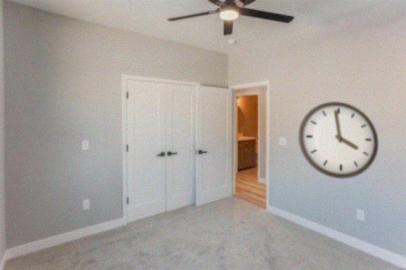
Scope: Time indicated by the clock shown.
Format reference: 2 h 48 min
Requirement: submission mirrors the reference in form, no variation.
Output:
3 h 59 min
